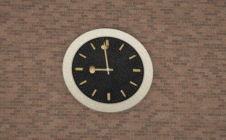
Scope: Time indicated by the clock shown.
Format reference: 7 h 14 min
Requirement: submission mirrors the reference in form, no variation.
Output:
8 h 59 min
